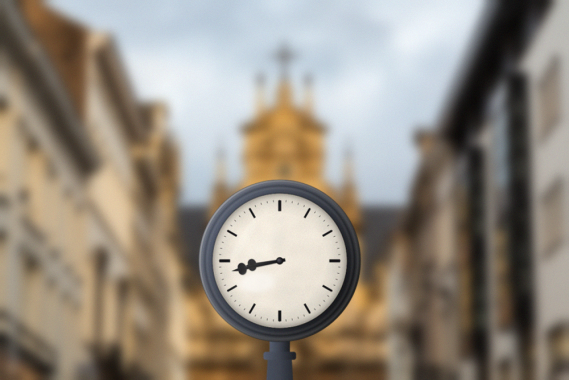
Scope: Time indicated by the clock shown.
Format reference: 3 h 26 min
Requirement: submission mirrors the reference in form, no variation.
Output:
8 h 43 min
